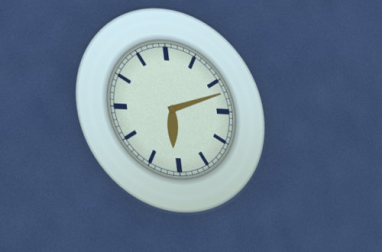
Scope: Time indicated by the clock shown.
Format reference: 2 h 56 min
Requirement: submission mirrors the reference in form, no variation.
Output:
6 h 12 min
